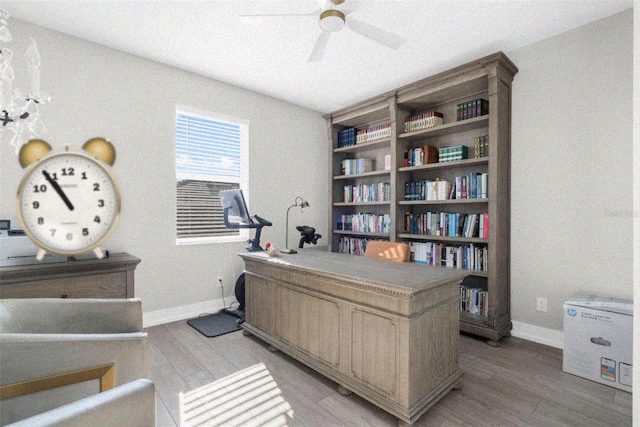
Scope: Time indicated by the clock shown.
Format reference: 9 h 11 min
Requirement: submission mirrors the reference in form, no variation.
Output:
10 h 54 min
